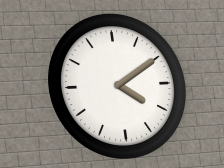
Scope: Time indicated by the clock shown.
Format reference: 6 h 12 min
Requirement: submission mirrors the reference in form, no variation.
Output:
4 h 10 min
